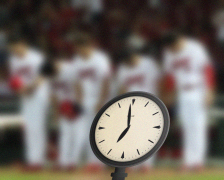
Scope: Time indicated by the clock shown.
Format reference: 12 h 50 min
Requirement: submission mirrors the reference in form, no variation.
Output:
6 h 59 min
